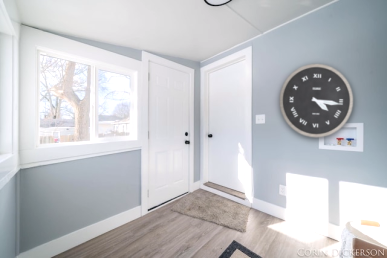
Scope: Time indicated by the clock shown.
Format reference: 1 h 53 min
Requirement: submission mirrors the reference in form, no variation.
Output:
4 h 16 min
